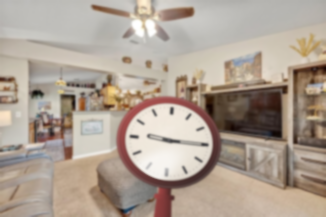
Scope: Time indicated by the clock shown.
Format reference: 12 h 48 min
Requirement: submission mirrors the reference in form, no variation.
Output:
9 h 15 min
